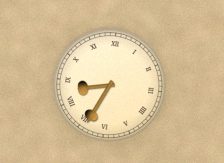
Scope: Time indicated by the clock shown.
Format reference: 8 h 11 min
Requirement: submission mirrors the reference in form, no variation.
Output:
8 h 34 min
